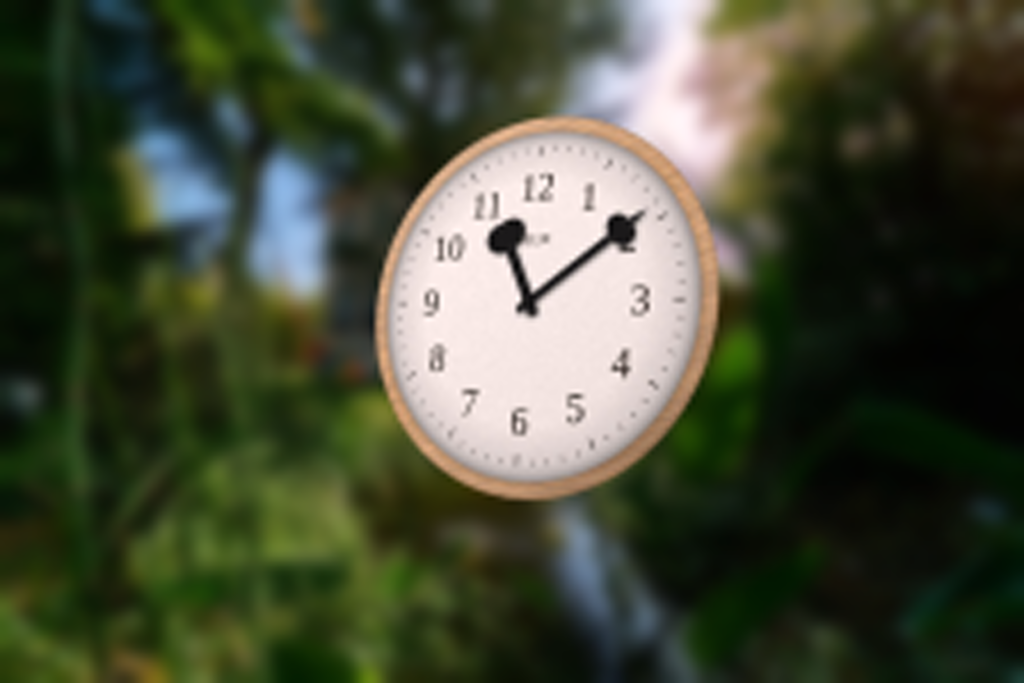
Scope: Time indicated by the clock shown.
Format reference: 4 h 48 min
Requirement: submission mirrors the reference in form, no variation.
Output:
11 h 09 min
